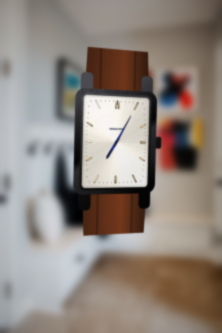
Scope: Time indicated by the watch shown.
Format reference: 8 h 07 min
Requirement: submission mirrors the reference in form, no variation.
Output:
7 h 05 min
